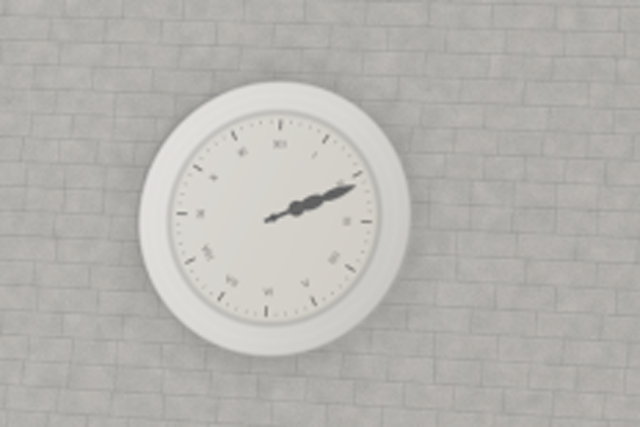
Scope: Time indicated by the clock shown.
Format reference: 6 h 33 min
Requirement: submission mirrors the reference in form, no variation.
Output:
2 h 11 min
